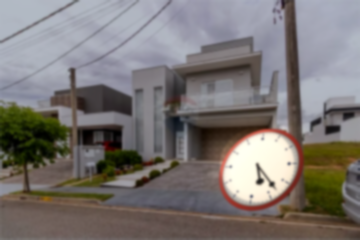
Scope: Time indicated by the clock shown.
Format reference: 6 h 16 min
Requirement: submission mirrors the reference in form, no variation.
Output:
5 h 23 min
